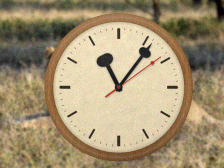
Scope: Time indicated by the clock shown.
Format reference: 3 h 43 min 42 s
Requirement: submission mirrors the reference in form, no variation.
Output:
11 h 06 min 09 s
